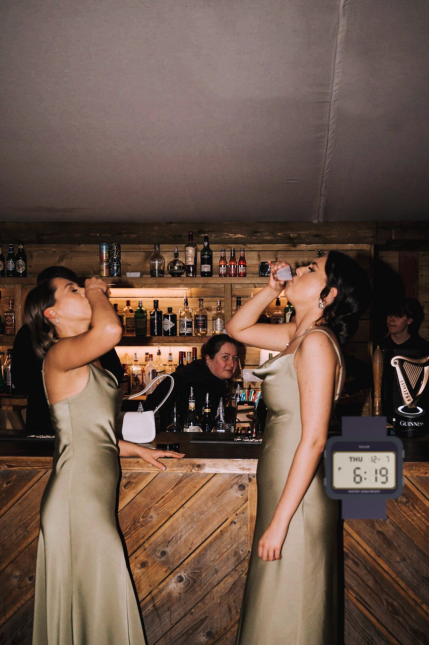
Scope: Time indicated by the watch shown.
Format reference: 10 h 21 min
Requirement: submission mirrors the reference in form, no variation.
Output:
6 h 19 min
